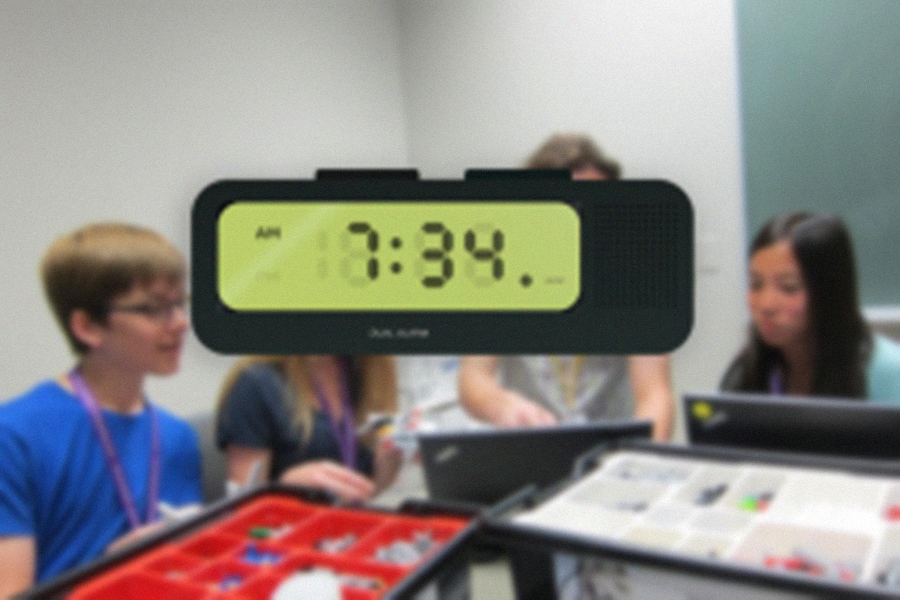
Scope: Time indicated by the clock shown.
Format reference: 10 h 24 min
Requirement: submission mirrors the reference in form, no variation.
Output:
7 h 34 min
